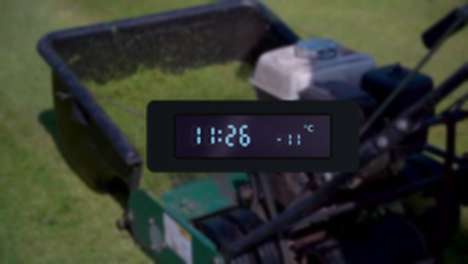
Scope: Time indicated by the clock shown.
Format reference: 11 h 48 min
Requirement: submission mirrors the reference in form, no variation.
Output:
11 h 26 min
